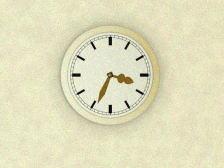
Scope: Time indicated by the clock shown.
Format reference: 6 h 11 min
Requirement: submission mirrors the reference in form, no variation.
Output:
3 h 34 min
